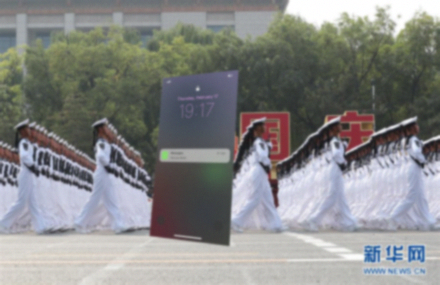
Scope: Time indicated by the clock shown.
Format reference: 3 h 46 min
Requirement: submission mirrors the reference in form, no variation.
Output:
19 h 17 min
